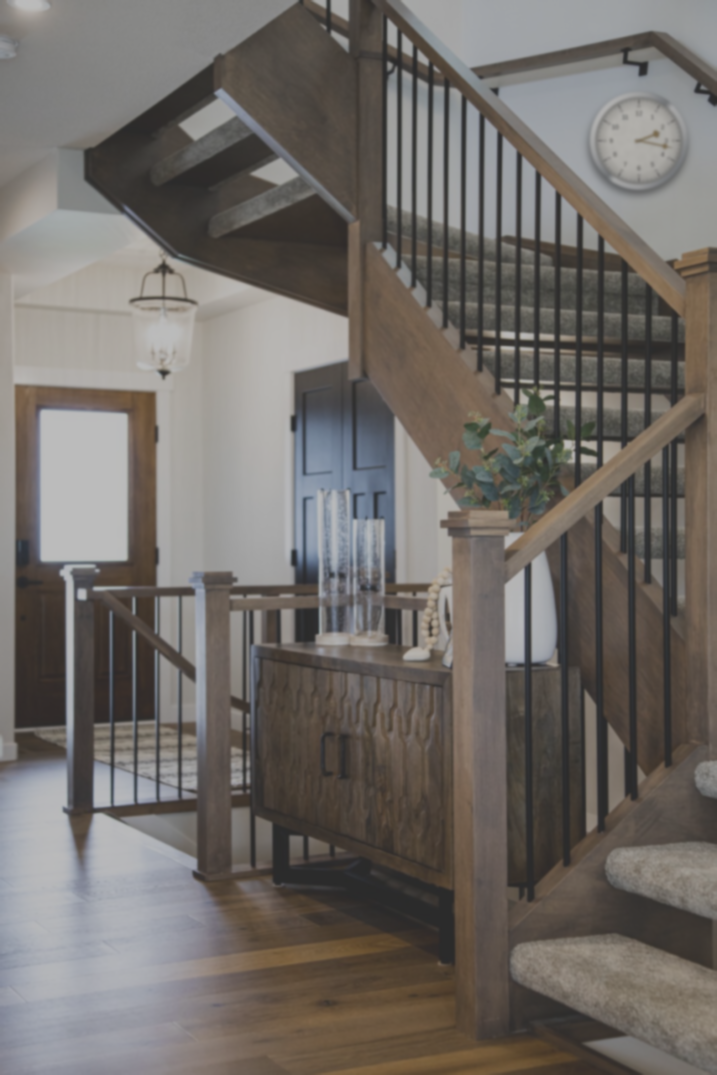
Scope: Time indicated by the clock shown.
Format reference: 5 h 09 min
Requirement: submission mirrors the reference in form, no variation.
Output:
2 h 17 min
